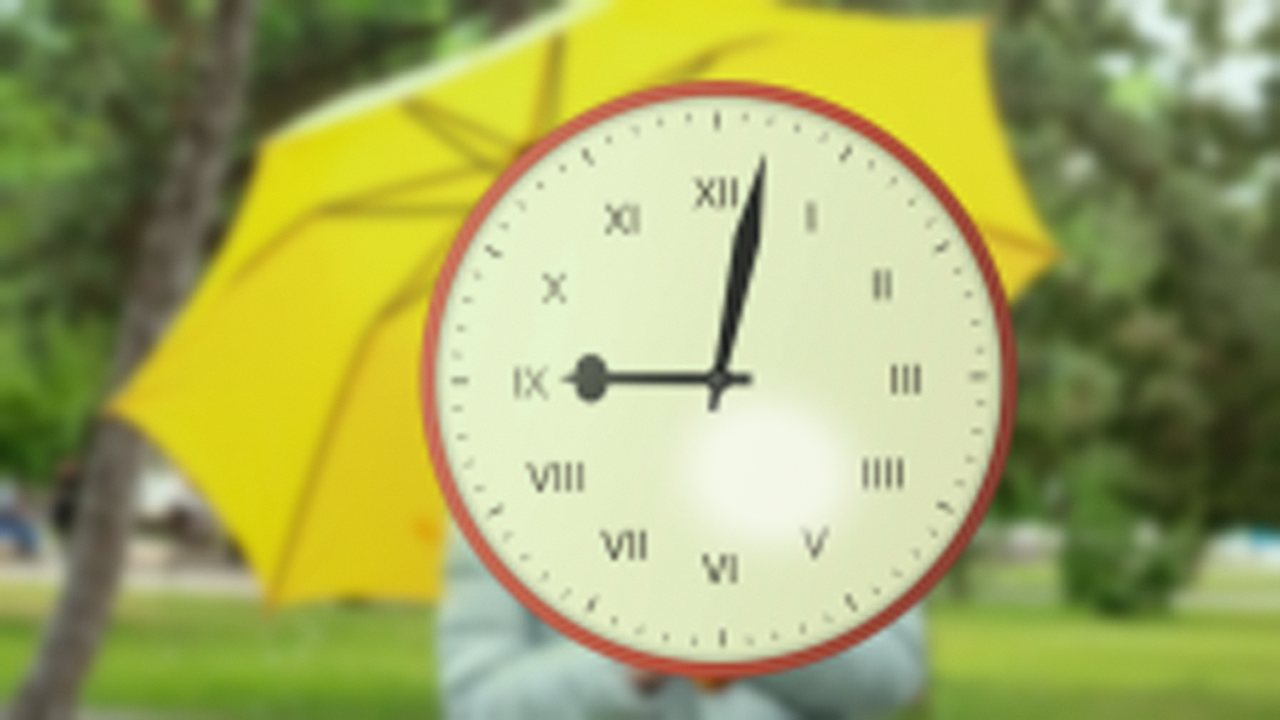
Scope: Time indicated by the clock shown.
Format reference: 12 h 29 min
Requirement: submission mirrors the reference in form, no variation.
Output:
9 h 02 min
